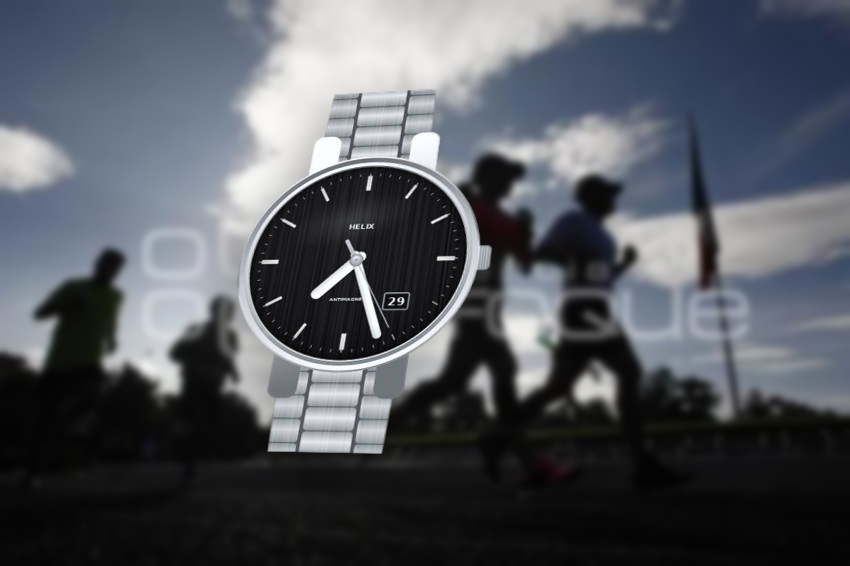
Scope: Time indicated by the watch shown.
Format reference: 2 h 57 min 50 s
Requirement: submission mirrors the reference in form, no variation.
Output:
7 h 26 min 25 s
